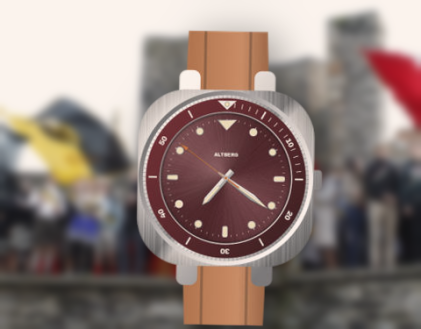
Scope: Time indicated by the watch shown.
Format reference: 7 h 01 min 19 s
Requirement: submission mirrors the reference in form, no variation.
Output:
7 h 20 min 51 s
